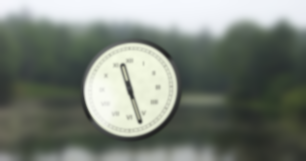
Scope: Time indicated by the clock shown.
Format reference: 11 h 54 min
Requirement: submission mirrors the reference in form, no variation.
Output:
11 h 27 min
